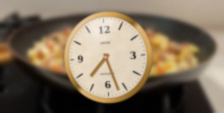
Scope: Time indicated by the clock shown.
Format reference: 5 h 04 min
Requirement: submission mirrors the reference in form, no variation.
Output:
7 h 27 min
